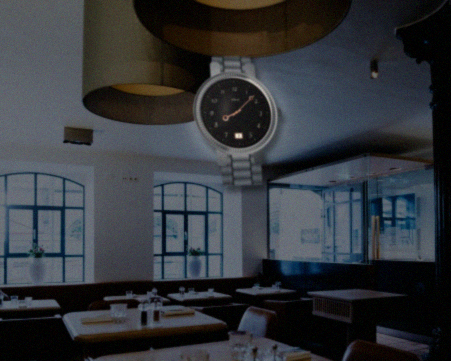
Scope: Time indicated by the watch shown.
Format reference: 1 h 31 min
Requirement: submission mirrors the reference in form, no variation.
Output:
8 h 08 min
